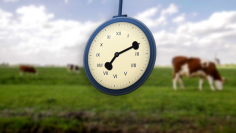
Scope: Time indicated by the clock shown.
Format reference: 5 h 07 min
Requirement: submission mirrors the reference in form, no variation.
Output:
7 h 11 min
